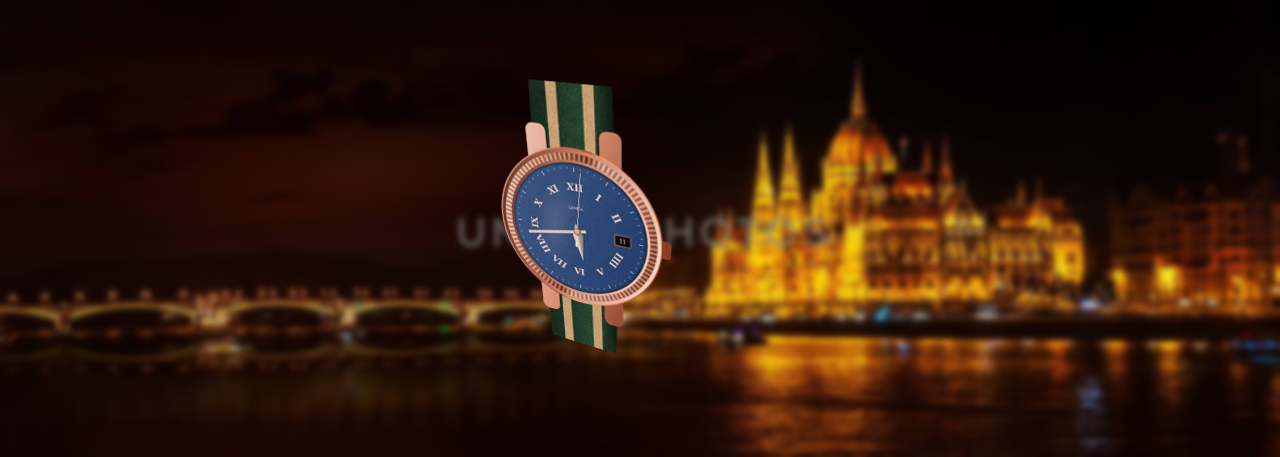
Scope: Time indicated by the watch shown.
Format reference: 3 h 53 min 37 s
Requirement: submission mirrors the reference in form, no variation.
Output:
5 h 43 min 01 s
